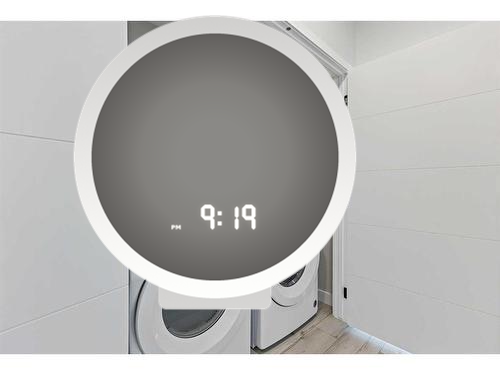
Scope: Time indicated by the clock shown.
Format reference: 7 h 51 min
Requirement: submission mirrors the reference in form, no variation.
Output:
9 h 19 min
